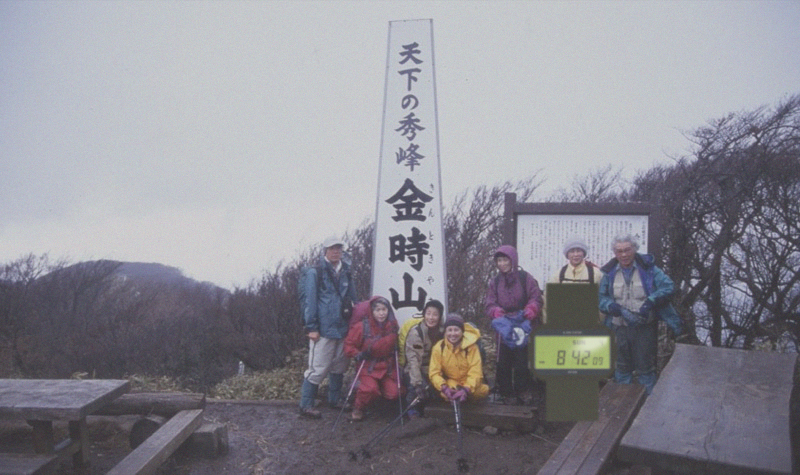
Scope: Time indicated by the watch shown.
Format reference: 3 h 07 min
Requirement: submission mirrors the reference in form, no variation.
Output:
8 h 42 min
